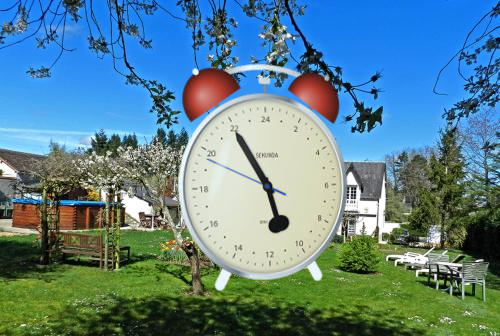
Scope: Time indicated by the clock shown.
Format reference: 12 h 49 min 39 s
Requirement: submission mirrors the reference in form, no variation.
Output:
10 h 54 min 49 s
